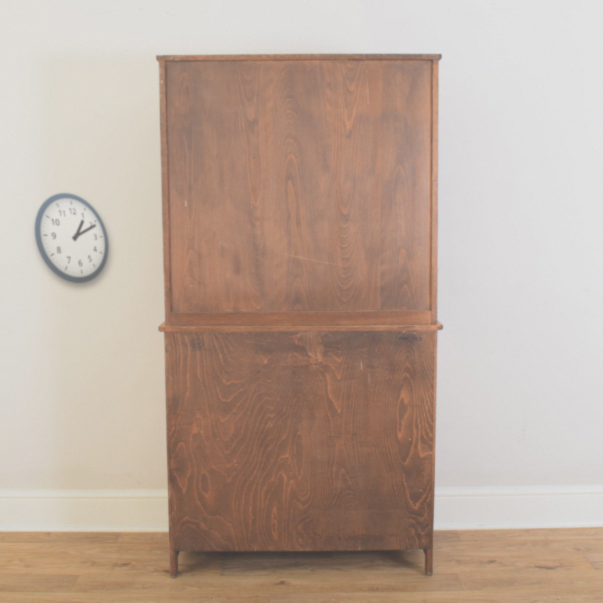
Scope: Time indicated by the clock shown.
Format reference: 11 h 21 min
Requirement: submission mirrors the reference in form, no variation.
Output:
1 h 11 min
